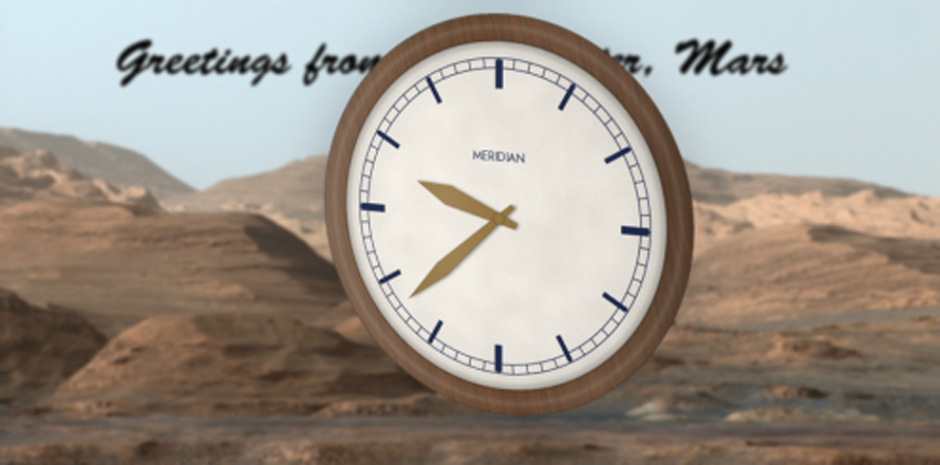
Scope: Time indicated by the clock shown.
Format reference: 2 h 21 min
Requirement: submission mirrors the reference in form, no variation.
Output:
9 h 38 min
